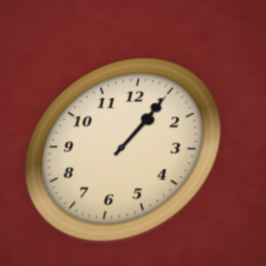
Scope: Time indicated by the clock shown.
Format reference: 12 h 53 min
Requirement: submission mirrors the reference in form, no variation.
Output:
1 h 05 min
